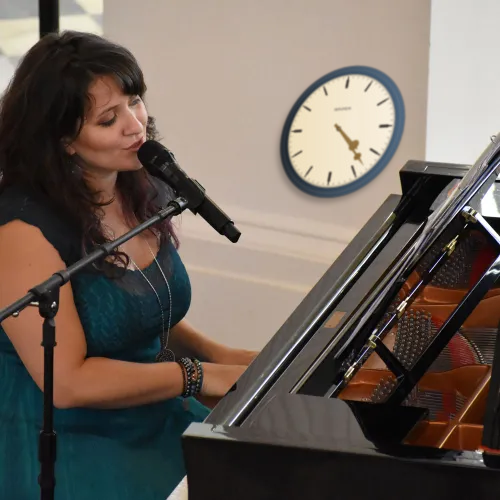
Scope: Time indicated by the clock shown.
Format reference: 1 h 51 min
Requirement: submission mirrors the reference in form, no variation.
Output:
4 h 23 min
